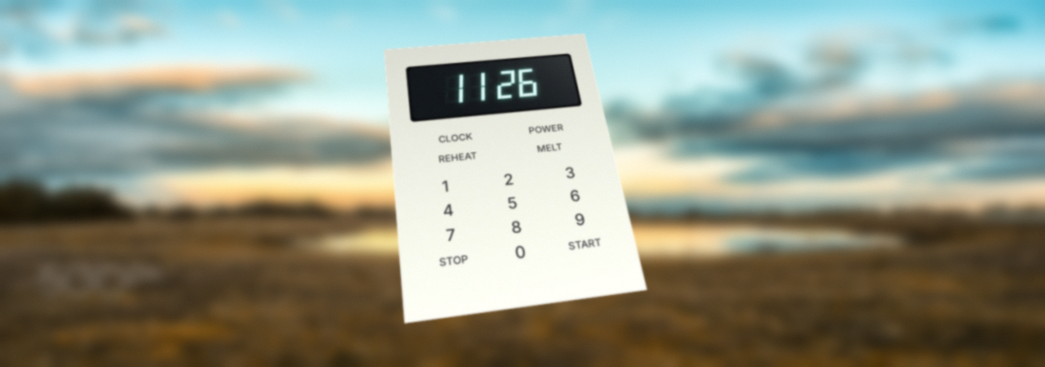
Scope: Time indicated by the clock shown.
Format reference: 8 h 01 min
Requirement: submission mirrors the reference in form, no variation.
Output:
11 h 26 min
